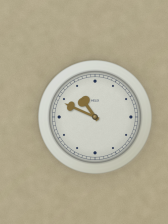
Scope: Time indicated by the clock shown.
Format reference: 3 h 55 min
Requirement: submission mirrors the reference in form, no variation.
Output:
10 h 49 min
